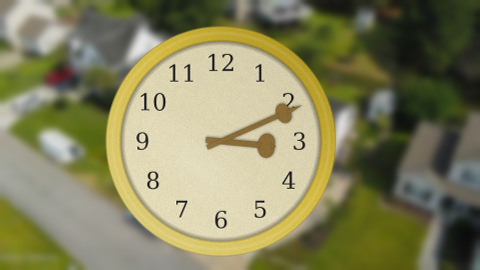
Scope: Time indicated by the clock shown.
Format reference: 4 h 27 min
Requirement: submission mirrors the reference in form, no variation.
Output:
3 h 11 min
